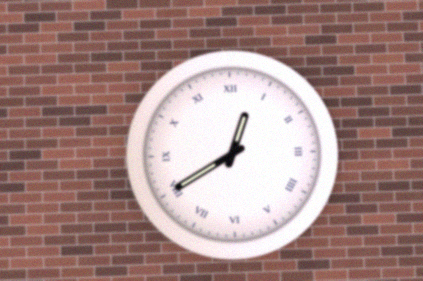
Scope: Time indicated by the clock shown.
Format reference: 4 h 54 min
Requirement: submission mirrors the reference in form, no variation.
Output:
12 h 40 min
